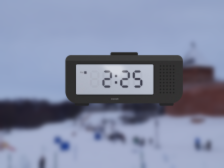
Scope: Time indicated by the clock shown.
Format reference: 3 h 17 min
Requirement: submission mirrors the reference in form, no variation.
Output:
2 h 25 min
